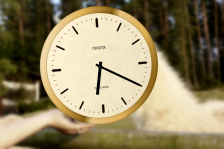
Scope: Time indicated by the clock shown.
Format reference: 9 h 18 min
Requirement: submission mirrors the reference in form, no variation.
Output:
6 h 20 min
